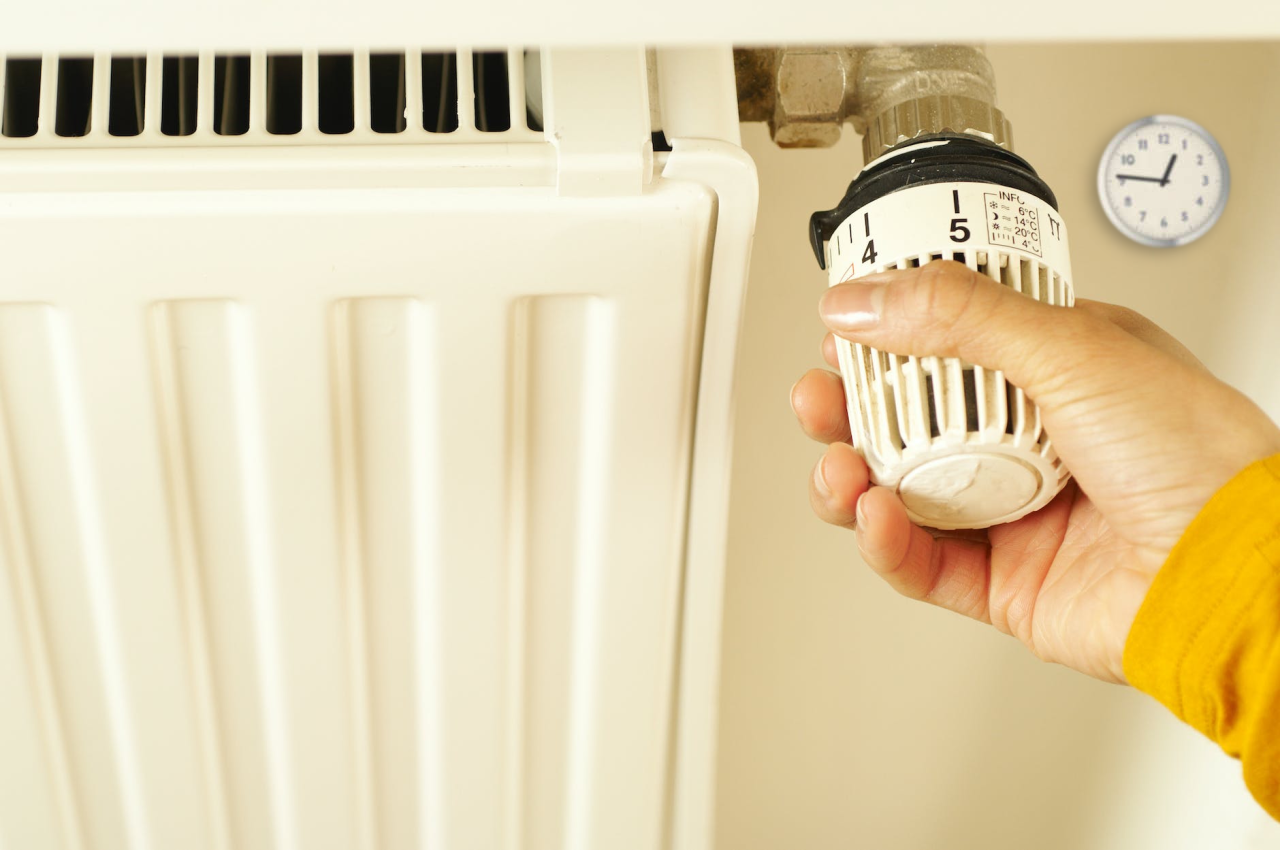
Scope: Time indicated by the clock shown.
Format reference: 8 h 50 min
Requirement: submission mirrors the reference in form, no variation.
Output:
12 h 46 min
